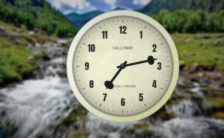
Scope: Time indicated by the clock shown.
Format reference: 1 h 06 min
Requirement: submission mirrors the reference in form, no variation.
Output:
7 h 13 min
